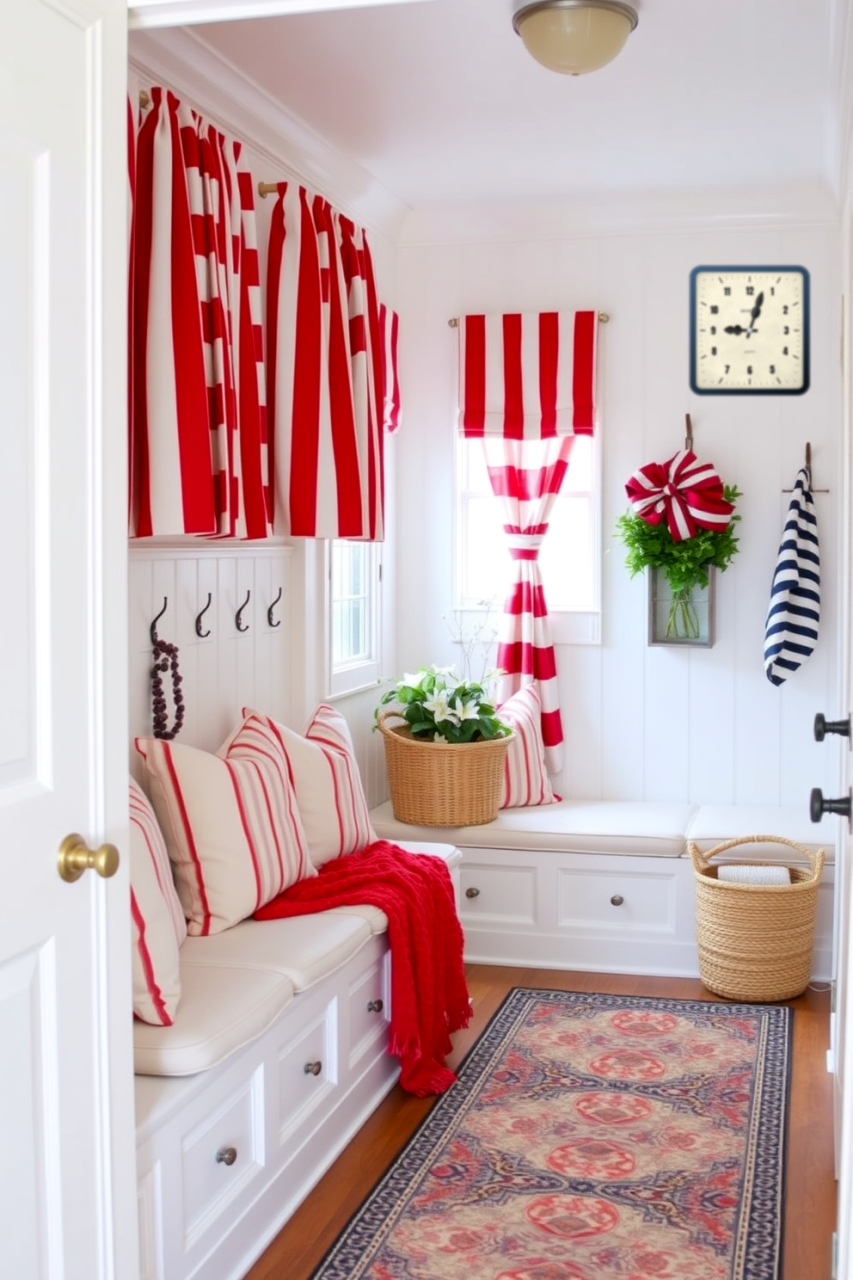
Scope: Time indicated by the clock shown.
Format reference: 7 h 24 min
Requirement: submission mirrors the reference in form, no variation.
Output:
9 h 03 min
